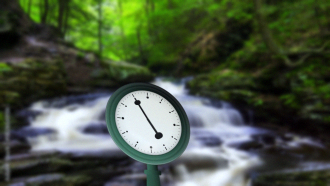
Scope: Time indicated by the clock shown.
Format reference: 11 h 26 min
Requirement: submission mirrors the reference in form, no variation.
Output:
4 h 55 min
